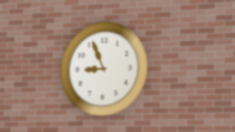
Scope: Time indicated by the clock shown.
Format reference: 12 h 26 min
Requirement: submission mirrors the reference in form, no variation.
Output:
8 h 56 min
